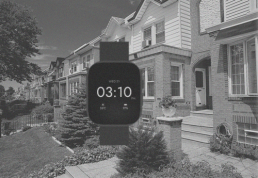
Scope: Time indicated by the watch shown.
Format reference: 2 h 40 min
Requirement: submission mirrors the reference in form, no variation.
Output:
3 h 10 min
